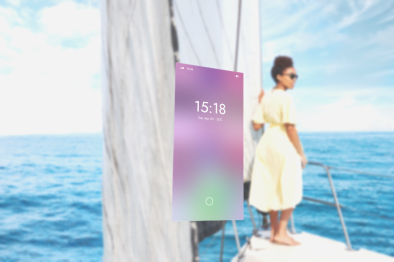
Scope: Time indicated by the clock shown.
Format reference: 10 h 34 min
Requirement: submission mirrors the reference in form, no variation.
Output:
15 h 18 min
